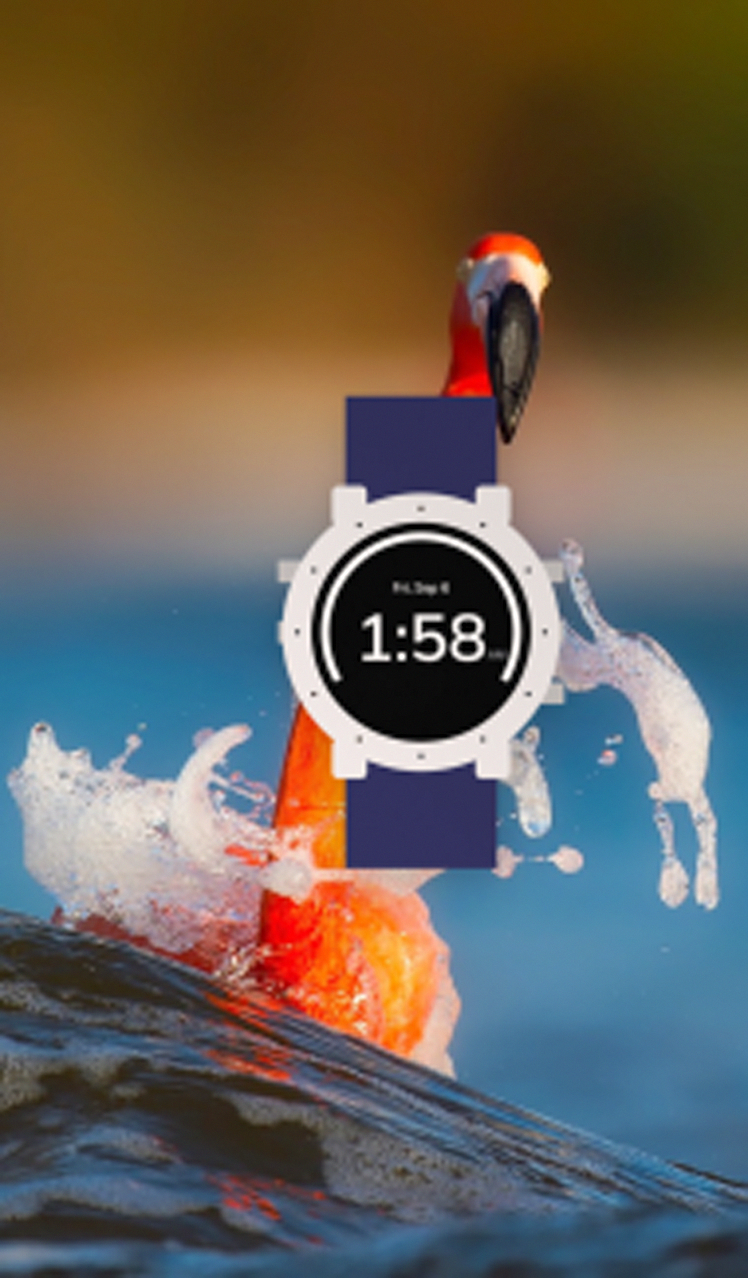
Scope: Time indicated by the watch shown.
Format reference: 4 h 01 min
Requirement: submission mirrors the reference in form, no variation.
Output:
1 h 58 min
